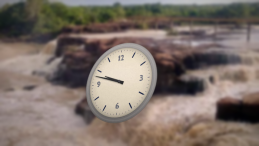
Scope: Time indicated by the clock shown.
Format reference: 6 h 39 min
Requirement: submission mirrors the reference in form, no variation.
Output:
9 h 48 min
